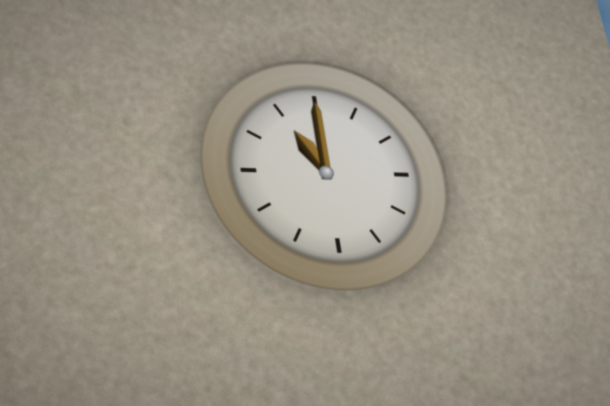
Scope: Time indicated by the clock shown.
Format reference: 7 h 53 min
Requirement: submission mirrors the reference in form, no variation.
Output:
11 h 00 min
